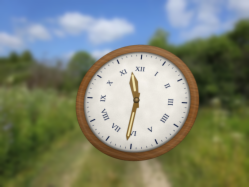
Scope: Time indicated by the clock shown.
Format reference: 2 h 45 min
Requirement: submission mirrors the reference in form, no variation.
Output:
11 h 31 min
